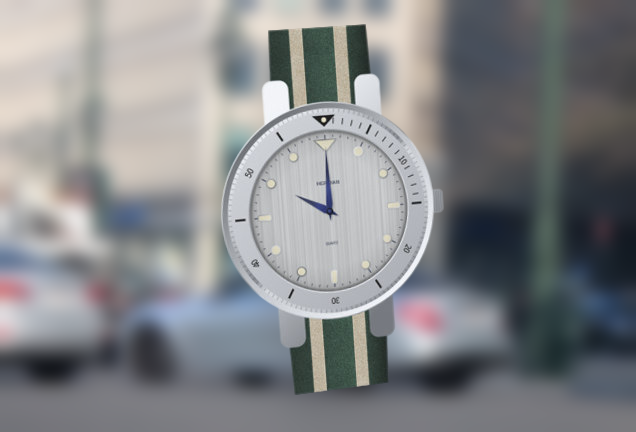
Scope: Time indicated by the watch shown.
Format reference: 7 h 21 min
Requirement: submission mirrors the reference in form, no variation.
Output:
10 h 00 min
